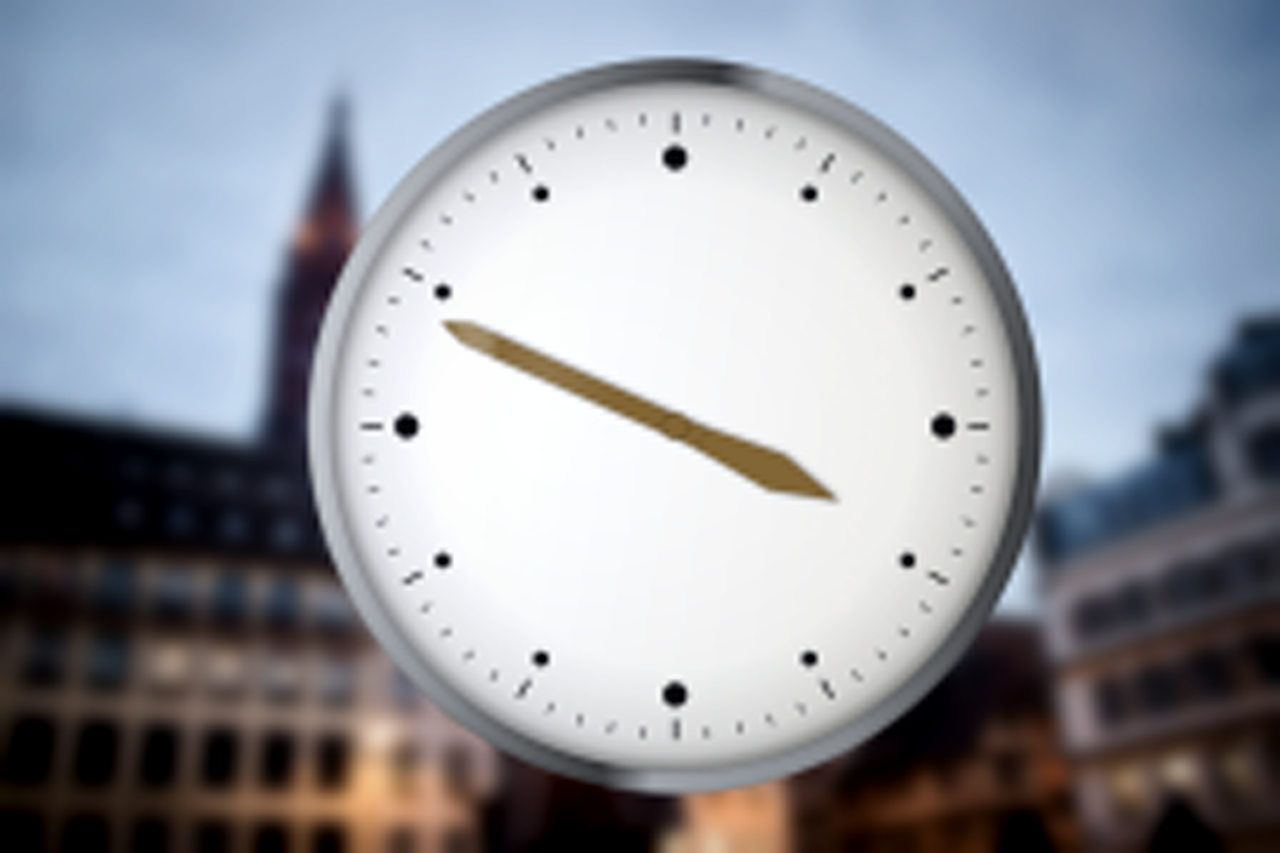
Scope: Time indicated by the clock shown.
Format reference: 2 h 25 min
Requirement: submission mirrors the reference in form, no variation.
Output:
3 h 49 min
